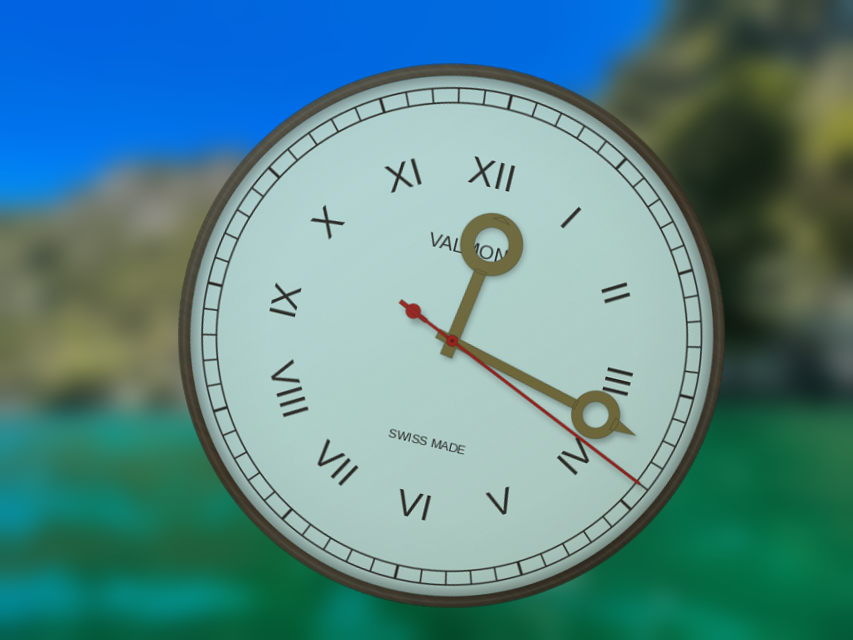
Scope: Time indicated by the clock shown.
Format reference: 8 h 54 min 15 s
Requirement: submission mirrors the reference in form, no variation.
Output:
12 h 17 min 19 s
